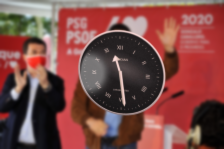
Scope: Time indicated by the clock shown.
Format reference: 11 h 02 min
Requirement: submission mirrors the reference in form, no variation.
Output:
11 h 29 min
